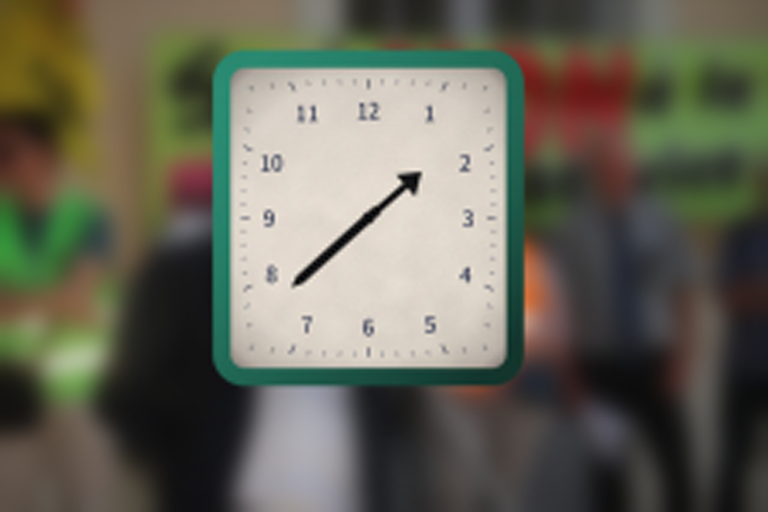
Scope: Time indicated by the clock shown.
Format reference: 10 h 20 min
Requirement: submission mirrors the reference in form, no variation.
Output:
1 h 38 min
